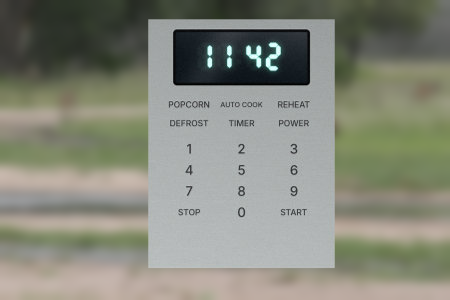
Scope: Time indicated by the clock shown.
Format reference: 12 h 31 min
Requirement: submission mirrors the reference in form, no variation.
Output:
11 h 42 min
